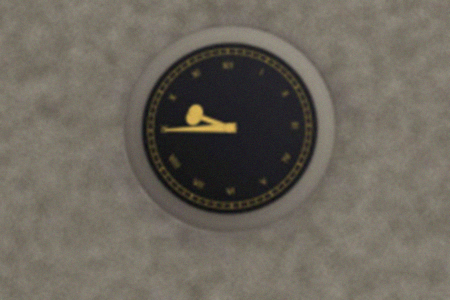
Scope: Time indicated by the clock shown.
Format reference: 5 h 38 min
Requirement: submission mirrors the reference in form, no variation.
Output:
9 h 45 min
